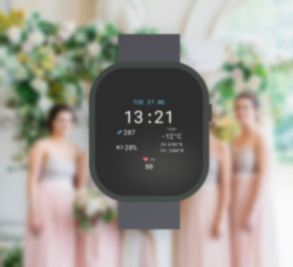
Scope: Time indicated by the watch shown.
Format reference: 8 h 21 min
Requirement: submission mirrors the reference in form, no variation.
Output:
13 h 21 min
